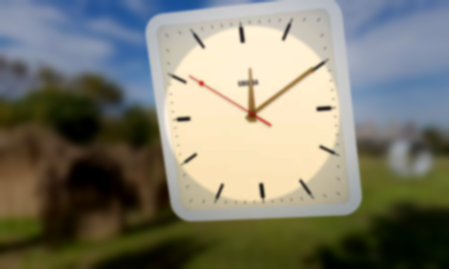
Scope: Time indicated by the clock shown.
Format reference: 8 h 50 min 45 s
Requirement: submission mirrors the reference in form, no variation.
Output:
12 h 09 min 51 s
